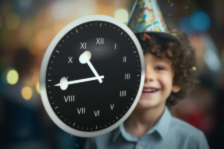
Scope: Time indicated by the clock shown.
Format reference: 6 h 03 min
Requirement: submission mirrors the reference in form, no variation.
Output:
10 h 44 min
